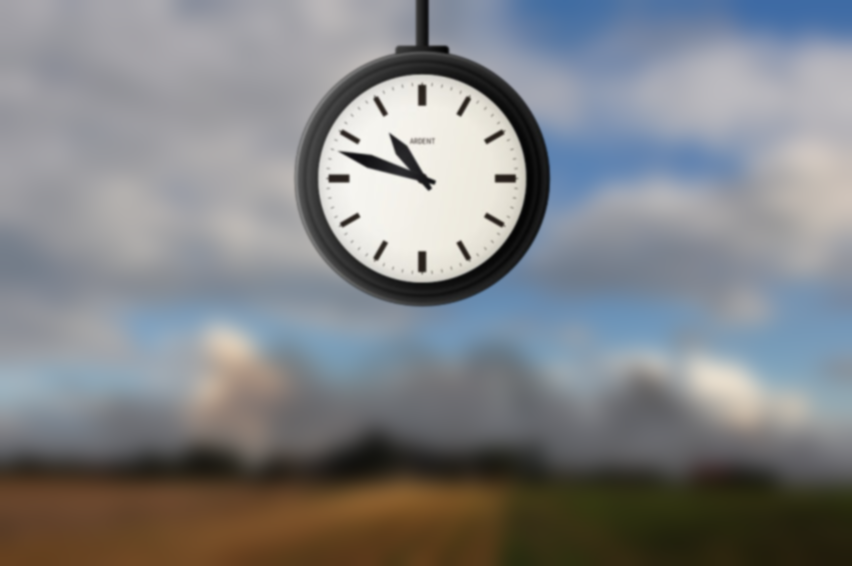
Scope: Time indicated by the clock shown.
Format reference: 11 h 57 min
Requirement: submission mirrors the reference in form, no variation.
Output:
10 h 48 min
